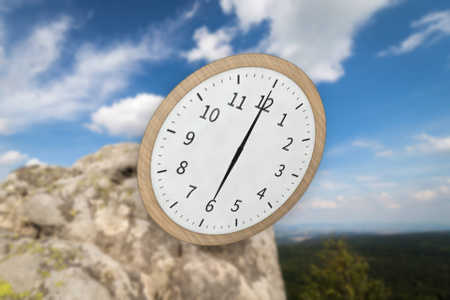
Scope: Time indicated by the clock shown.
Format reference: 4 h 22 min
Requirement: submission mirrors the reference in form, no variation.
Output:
6 h 00 min
